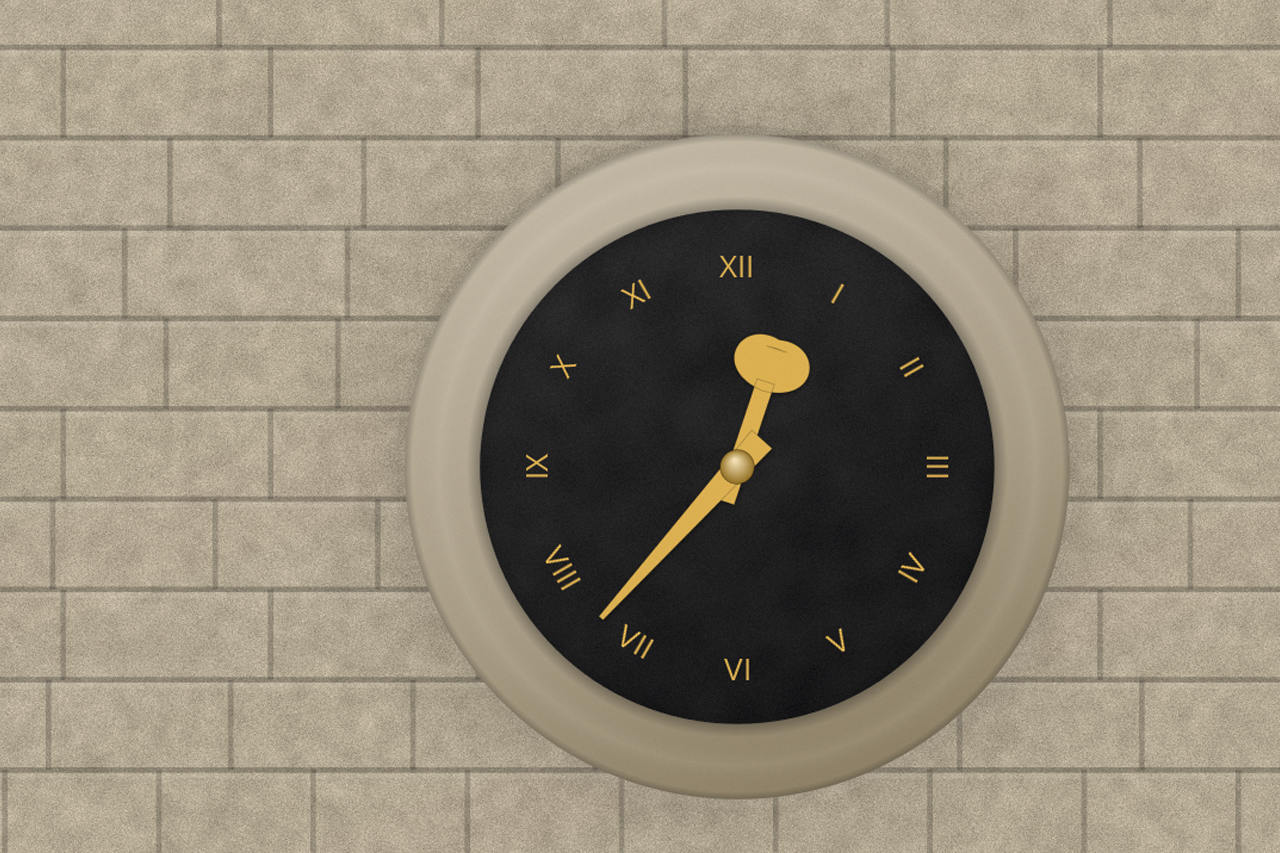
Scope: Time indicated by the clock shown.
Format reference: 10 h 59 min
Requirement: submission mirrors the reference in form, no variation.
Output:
12 h 37 min
